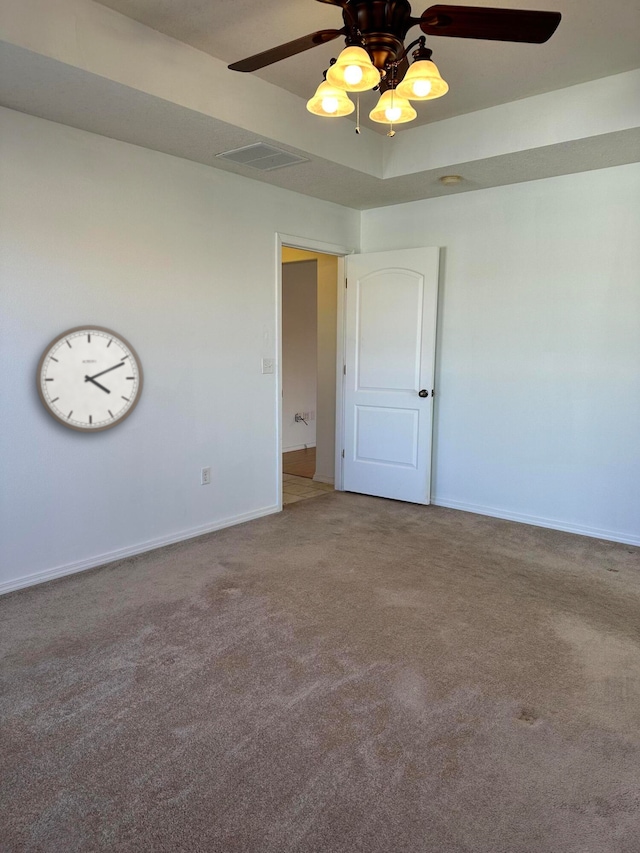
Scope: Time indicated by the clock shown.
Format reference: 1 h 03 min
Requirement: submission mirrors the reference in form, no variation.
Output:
4 h 11 min
